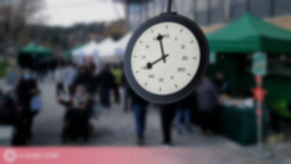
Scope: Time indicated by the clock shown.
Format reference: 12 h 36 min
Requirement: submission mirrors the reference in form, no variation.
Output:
7 h 57 min
